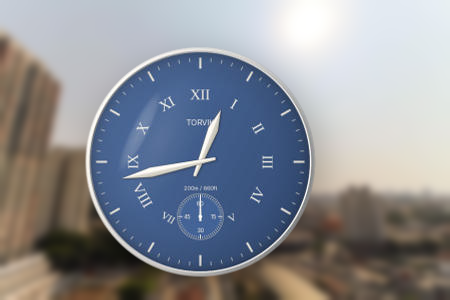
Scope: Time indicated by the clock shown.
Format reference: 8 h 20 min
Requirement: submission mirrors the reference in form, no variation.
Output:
12 h 43 min
